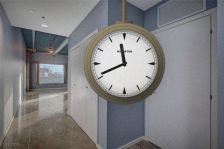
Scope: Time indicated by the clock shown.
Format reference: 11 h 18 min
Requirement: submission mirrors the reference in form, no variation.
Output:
11 h 41 min
